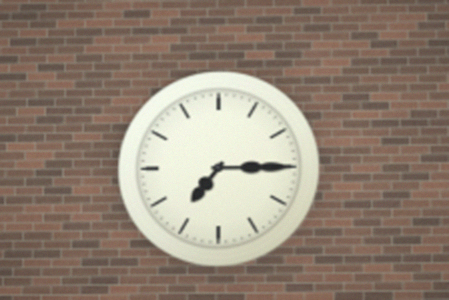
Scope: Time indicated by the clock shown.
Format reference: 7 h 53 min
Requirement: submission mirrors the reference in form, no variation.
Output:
7 h 15 min
